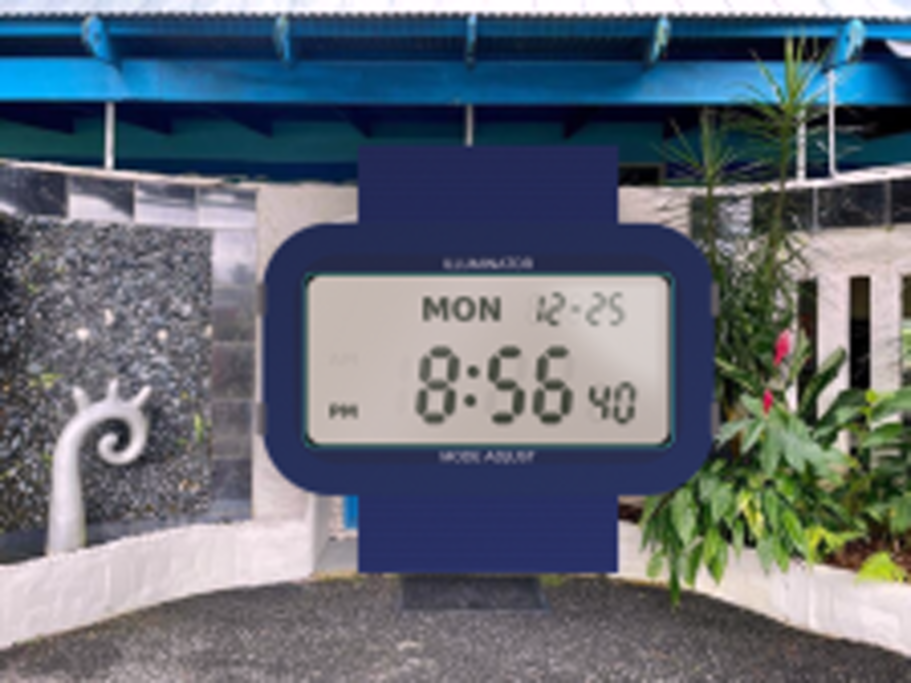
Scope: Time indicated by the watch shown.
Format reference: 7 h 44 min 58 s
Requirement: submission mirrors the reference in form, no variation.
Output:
8 h 56 min 40 s
